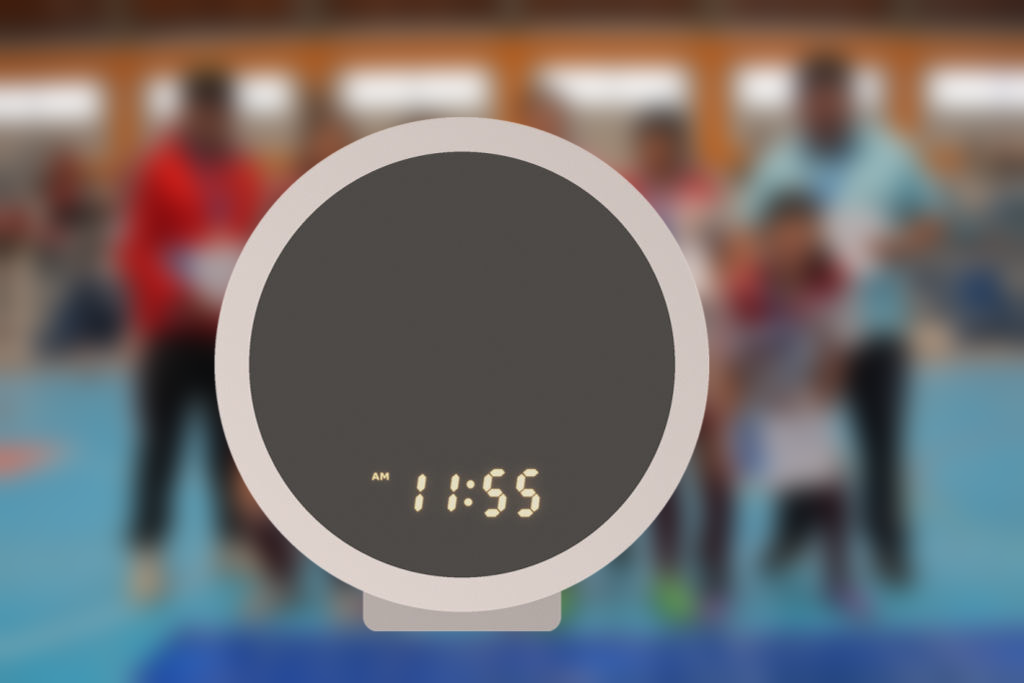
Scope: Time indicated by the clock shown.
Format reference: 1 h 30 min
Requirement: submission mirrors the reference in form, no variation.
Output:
11 h 55 min
